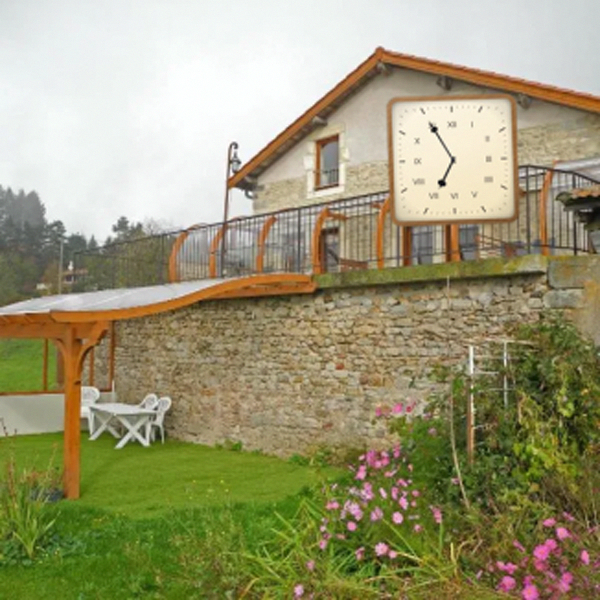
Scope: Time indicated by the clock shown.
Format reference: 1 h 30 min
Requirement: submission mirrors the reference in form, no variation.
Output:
6 h 55 min
